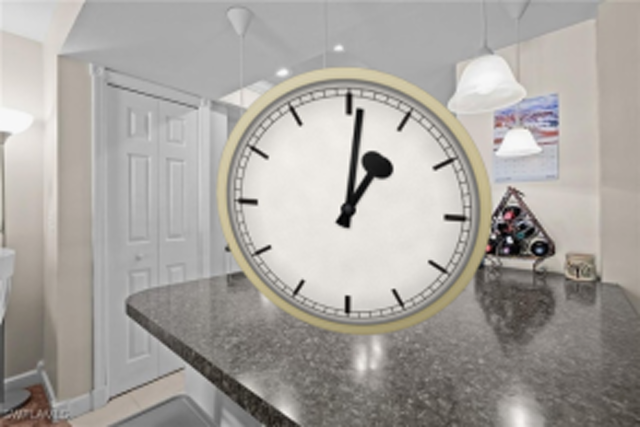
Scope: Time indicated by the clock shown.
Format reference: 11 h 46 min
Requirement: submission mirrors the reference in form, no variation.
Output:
1 h 01 min
